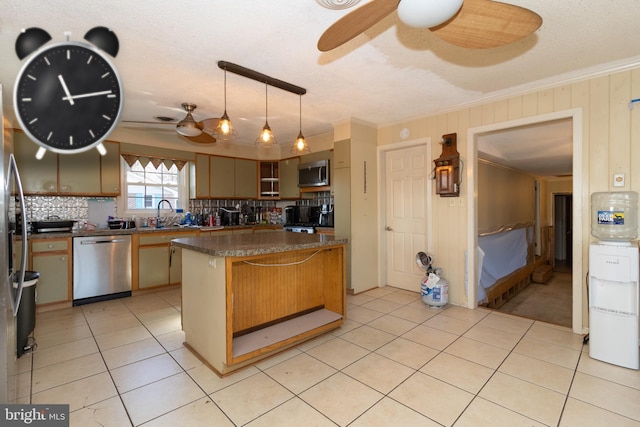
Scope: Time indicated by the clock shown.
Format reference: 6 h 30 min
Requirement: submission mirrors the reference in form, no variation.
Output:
11 h 14 min
